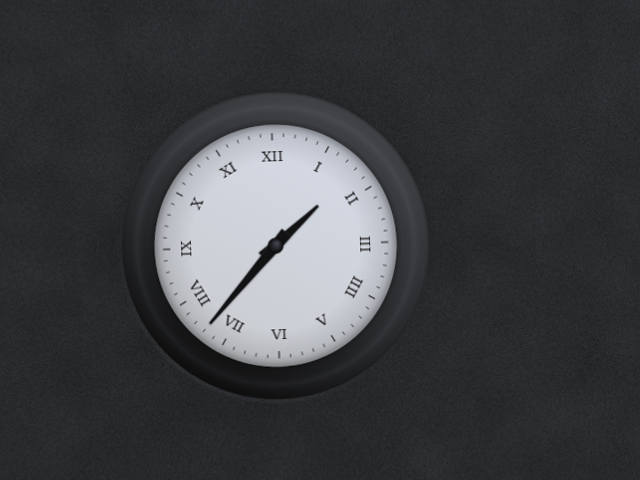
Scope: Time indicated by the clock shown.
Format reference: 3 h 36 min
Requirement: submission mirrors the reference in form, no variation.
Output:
1 h 37 min
